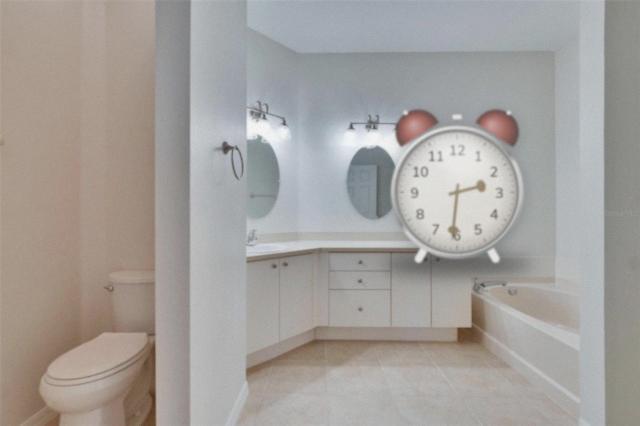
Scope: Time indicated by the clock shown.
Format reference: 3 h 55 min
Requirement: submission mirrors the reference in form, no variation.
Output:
2 h 31 min
